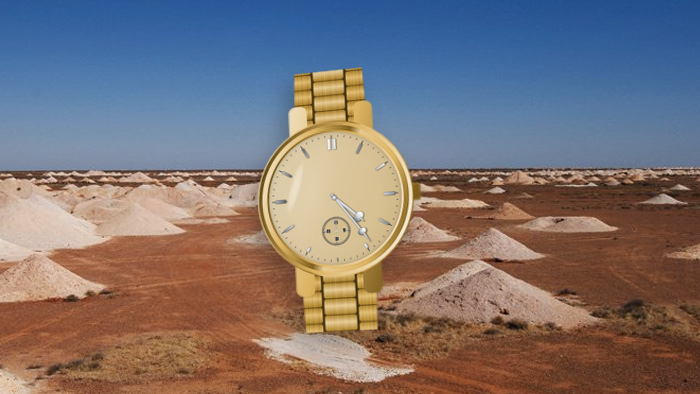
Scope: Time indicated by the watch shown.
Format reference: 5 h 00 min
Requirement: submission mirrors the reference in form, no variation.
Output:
4 h 24 min
